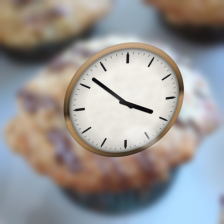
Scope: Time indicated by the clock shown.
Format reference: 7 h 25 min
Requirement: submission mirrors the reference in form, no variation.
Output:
3 h 52 min
